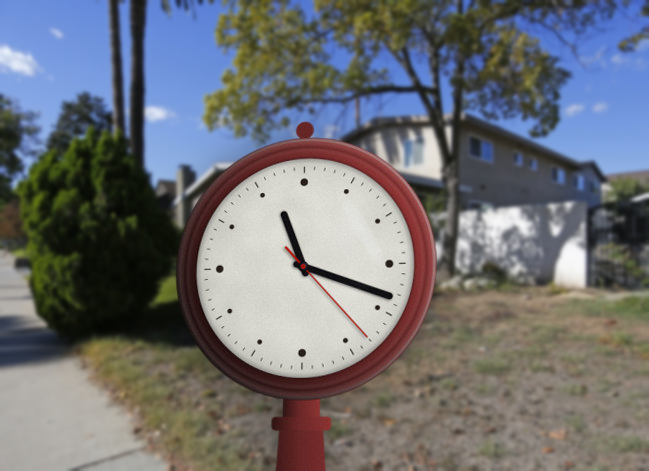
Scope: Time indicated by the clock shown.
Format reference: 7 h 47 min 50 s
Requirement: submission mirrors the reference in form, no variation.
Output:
11 h 18 min 23 s
